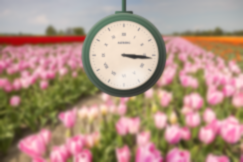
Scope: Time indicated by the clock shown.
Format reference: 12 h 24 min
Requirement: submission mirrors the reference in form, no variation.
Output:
3 h 16 min
